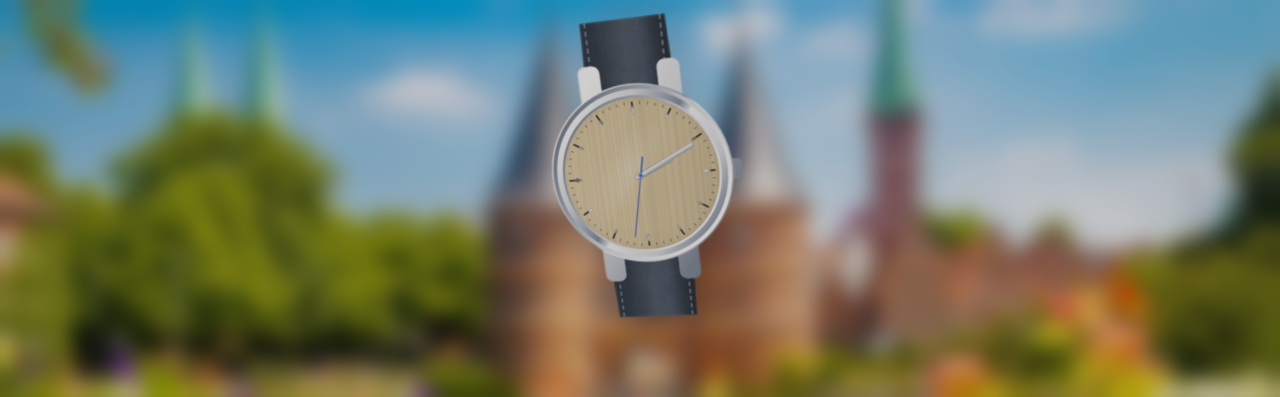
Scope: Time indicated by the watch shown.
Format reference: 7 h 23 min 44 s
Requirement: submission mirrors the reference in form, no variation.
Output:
2 h 10 min 32 s
